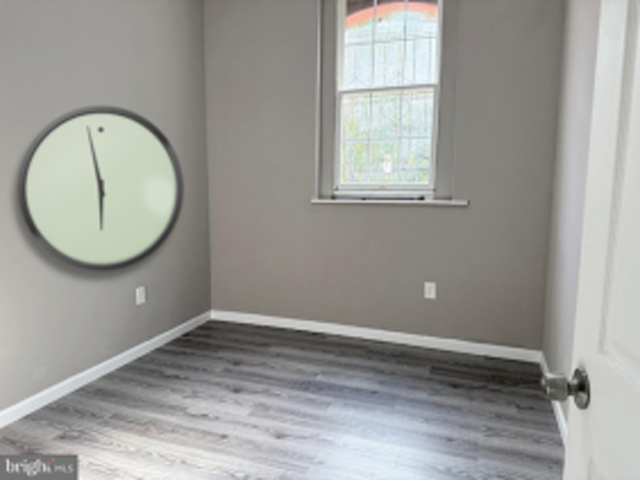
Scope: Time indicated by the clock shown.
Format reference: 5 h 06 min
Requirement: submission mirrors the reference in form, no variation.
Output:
5 h 58 min
